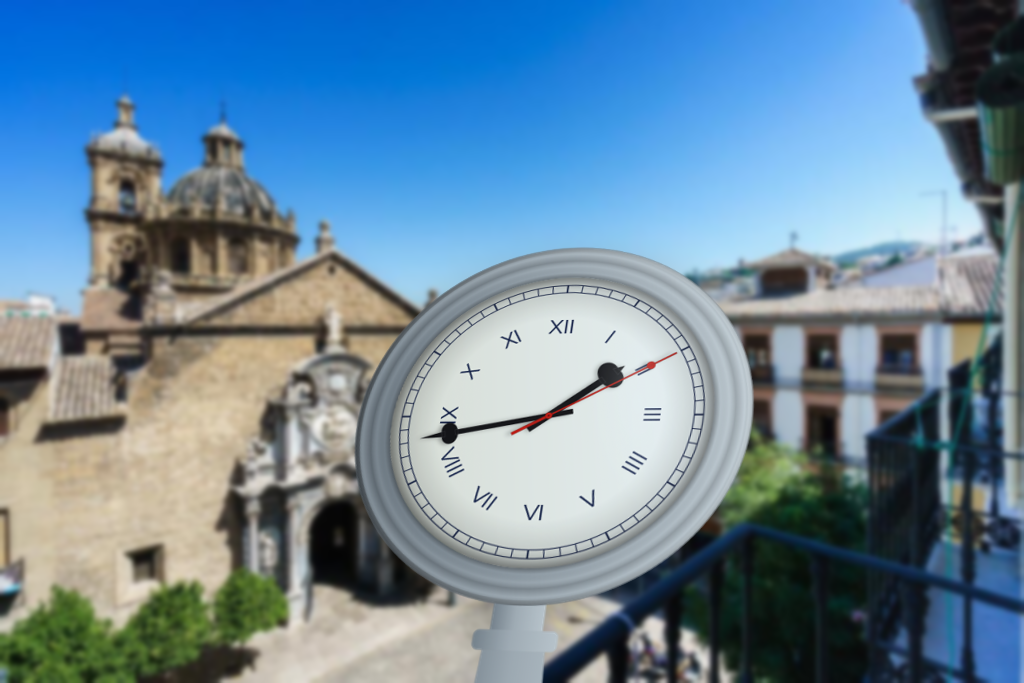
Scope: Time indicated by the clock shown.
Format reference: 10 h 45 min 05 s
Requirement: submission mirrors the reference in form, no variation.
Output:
1 h 43 min 10 s
